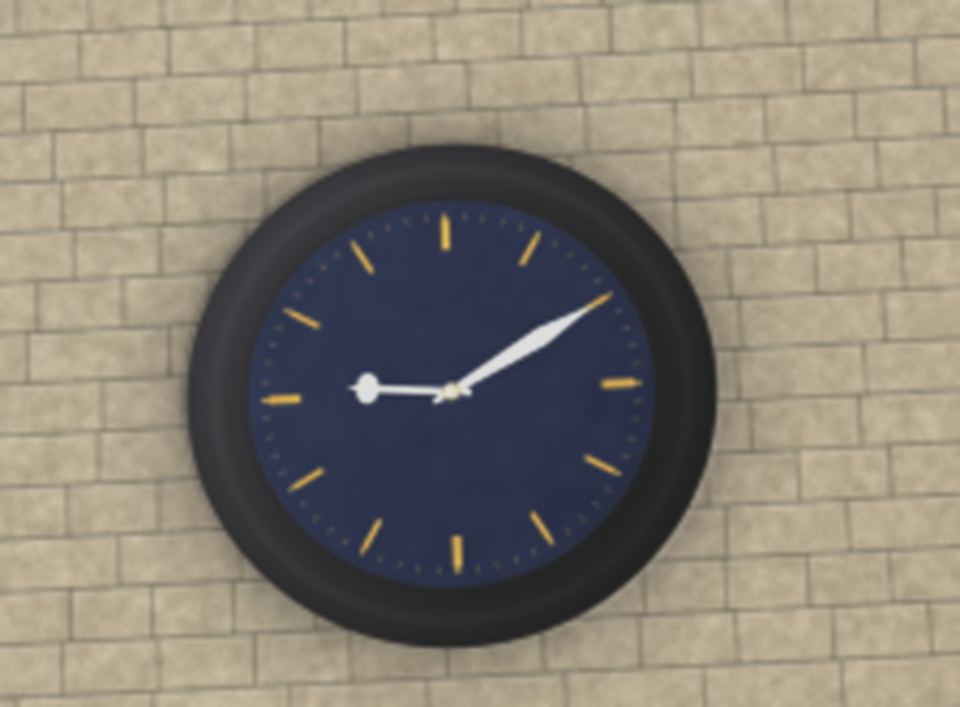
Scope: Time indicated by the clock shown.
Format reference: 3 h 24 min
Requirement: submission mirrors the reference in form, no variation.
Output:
9 h 10 min
